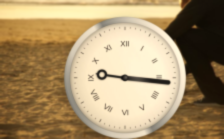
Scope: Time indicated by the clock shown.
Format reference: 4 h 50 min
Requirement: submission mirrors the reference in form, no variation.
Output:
9 h 16 min
